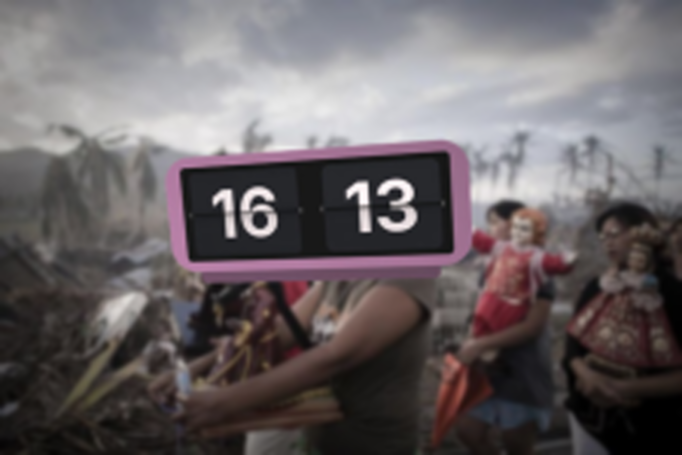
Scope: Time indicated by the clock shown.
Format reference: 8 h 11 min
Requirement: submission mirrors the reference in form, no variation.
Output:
16 h 13 min
